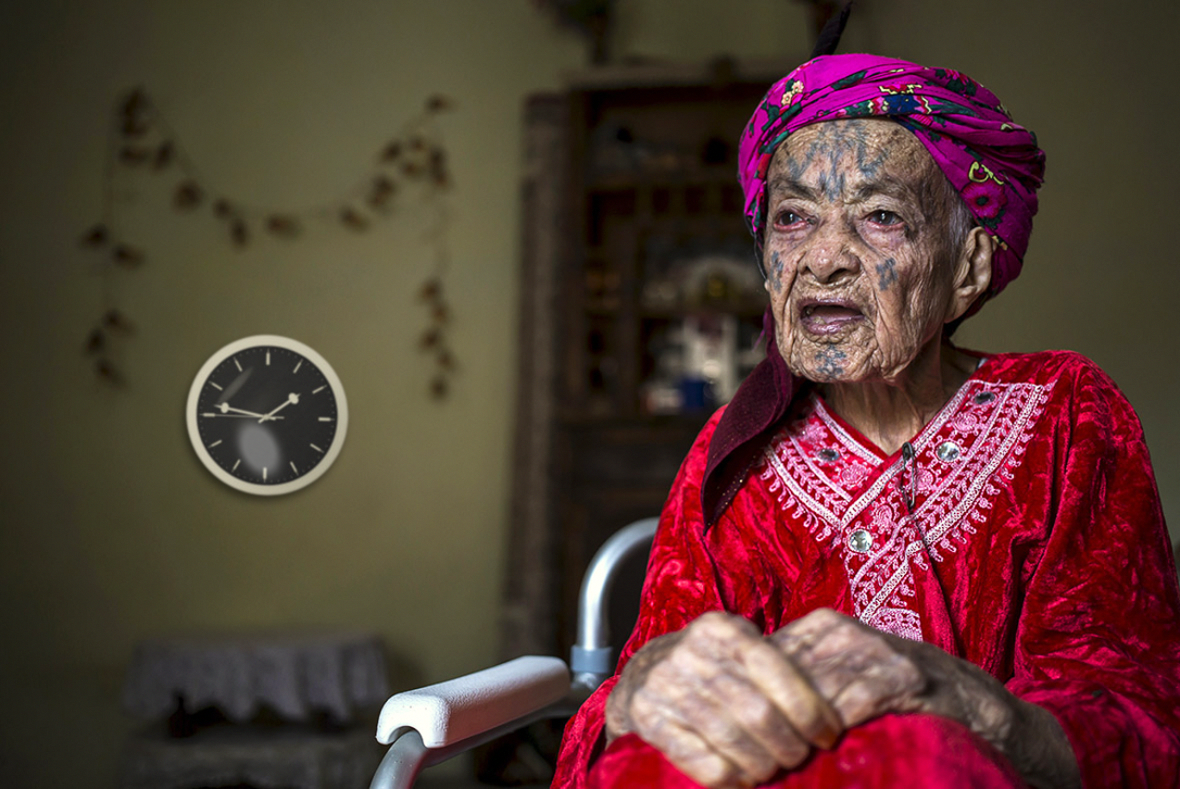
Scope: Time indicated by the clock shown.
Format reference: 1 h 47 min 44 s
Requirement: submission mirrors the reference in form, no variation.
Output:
1 h 46 min 45 s
